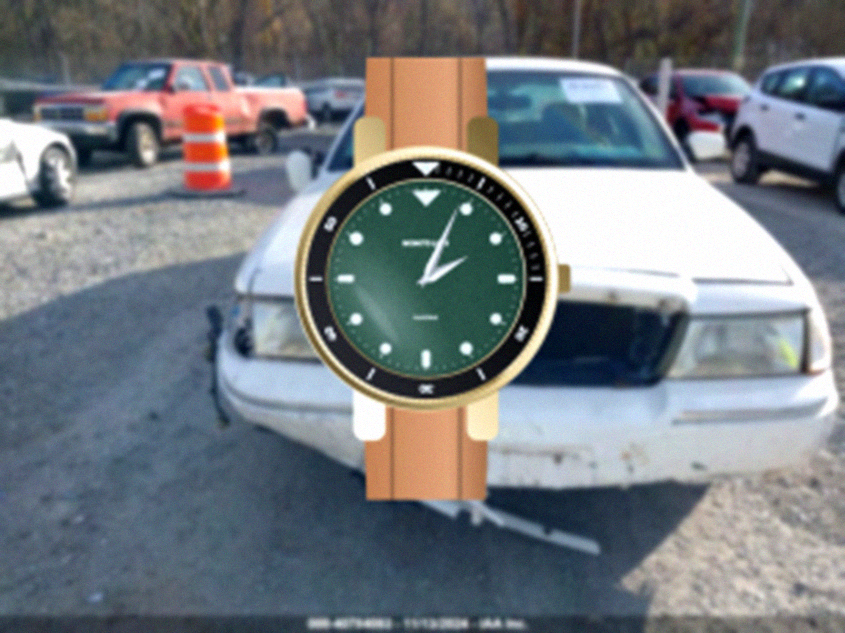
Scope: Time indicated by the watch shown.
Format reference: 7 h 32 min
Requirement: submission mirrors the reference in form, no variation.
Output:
2 h 04 min
